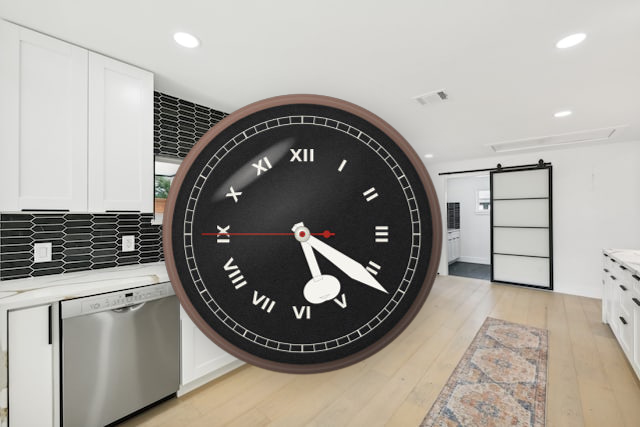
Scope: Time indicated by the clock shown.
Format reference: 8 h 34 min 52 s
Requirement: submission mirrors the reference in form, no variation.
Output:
5 h 20 min 45 s
